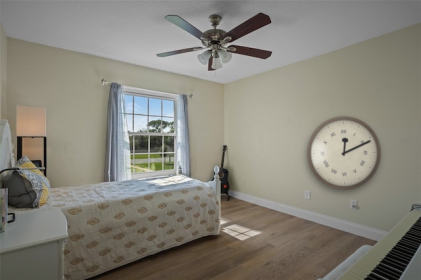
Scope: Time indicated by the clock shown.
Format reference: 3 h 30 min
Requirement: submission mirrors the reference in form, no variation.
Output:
12 h 11 min
